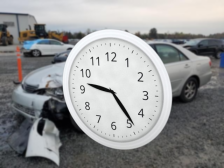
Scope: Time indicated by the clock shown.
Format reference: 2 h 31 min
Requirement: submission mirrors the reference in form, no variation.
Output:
9 h 24 min
